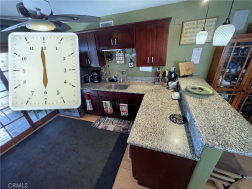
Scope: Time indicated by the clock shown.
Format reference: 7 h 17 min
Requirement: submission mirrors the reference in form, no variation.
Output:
5 h 59 min
